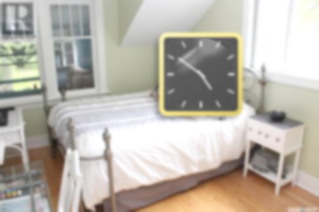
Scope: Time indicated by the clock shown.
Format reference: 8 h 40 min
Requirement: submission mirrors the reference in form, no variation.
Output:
4 h 51 min
